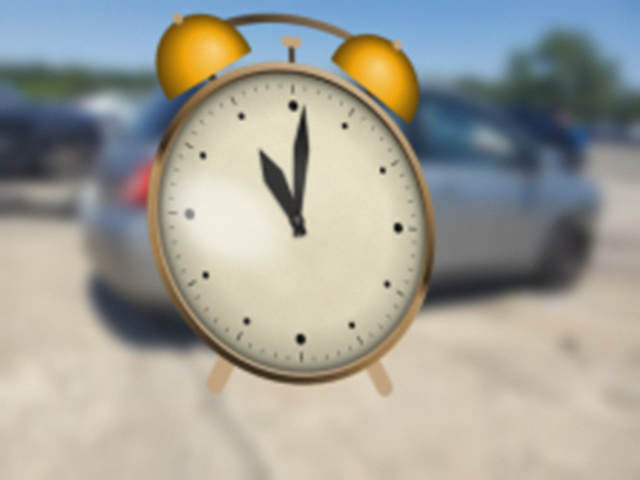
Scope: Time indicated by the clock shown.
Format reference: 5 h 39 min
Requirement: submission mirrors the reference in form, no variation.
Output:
11 h 01 min
